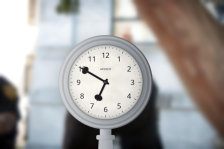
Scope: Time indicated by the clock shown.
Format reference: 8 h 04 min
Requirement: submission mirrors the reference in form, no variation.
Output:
6 h 50 min
